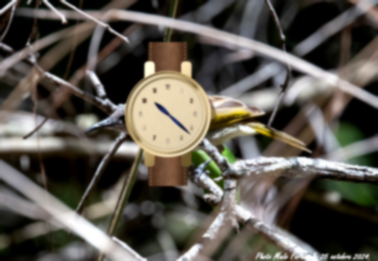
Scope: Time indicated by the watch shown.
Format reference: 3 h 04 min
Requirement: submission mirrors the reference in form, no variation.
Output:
10 h 22 min
